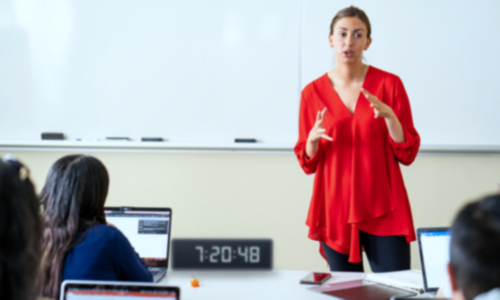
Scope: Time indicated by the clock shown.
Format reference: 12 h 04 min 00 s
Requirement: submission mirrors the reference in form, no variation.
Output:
7 h 20 min 48 s
